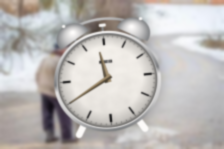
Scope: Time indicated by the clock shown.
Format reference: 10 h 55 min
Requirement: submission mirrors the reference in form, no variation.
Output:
11 h 40 min
